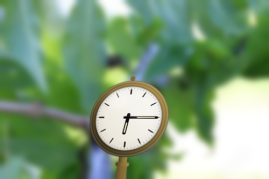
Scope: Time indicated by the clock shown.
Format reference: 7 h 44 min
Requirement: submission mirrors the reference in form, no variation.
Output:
6 h 15 min
